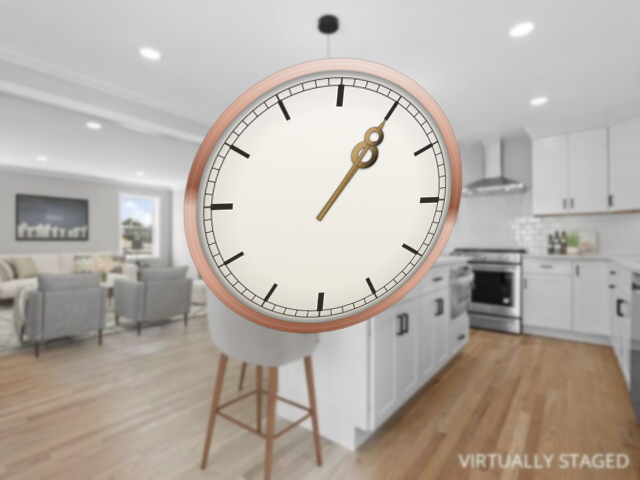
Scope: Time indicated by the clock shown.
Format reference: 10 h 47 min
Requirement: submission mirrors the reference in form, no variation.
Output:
1 h 05 min
